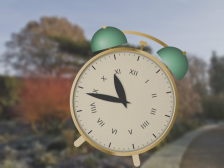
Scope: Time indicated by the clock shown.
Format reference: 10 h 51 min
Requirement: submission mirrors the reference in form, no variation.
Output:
10 h 44 min
